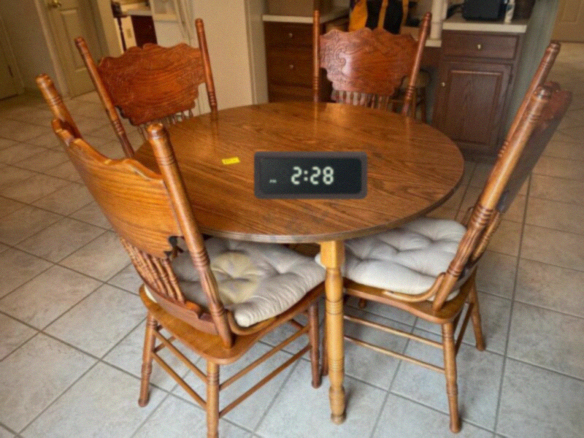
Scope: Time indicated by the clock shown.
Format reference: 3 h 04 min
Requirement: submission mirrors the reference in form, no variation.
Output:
2 h 28 min
